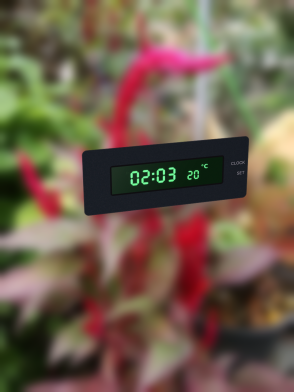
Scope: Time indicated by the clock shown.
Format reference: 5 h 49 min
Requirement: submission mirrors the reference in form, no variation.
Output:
2 h 03 min
